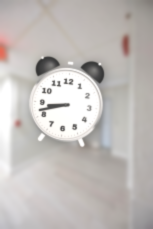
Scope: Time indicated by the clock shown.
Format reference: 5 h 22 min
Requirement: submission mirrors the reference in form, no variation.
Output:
8 h 42 min
